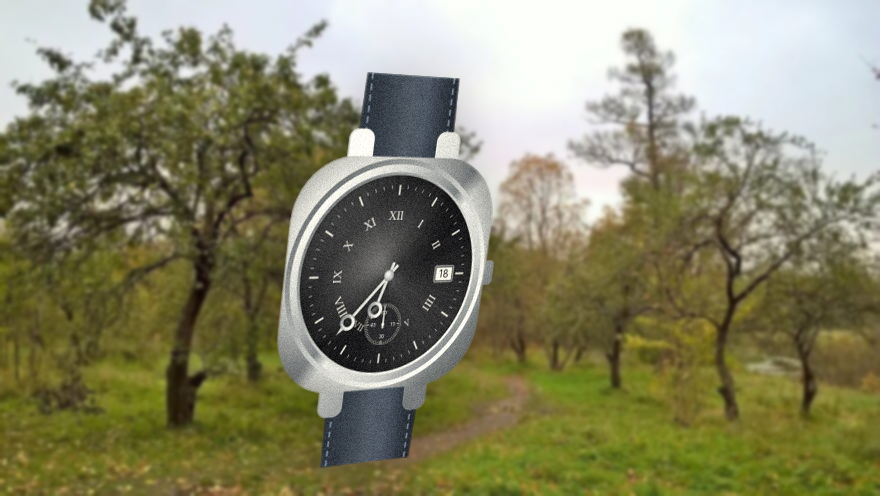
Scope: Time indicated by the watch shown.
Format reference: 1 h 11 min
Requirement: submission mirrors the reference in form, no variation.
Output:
6 h 37 min
